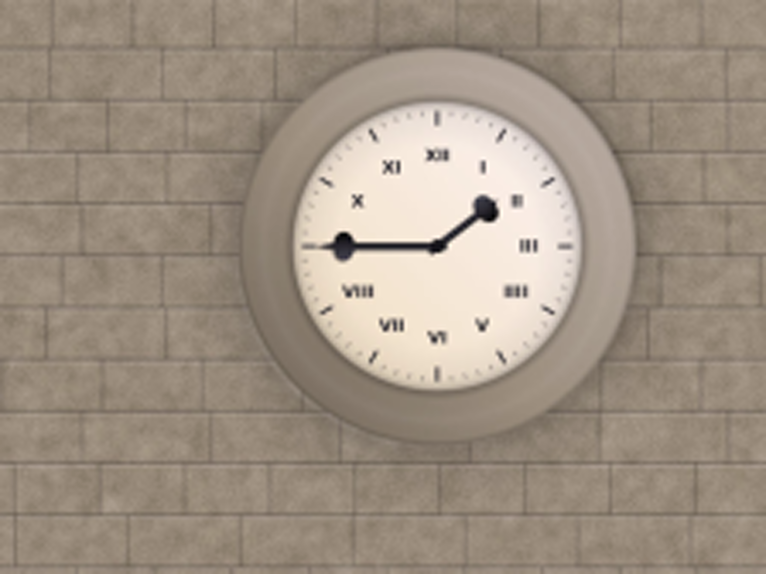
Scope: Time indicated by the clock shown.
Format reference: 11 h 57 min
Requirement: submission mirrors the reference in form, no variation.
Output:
1 h 45 min
